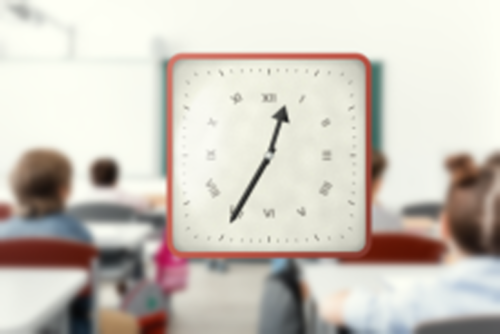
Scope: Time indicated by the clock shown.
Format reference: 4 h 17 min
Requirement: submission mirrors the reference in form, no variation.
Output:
12 h 35 min
